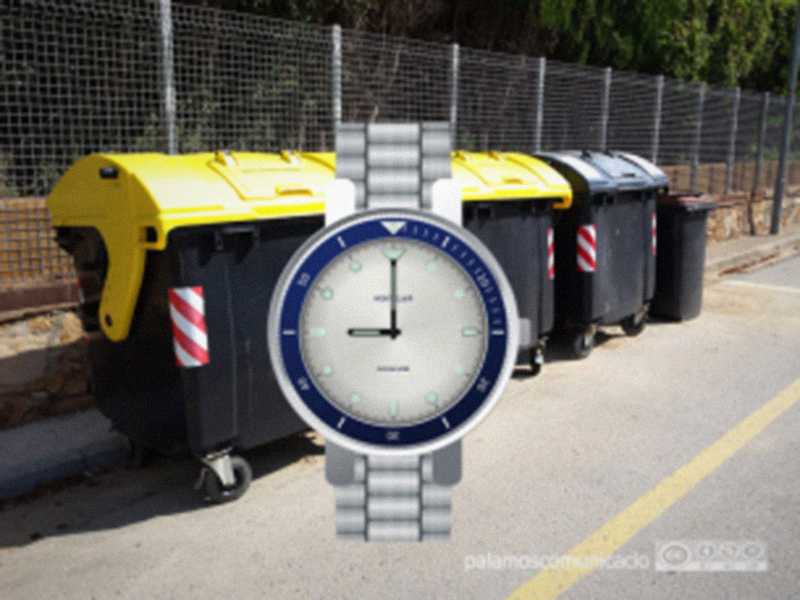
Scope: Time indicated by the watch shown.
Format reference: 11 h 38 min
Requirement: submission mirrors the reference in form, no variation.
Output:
9 h 00 min
